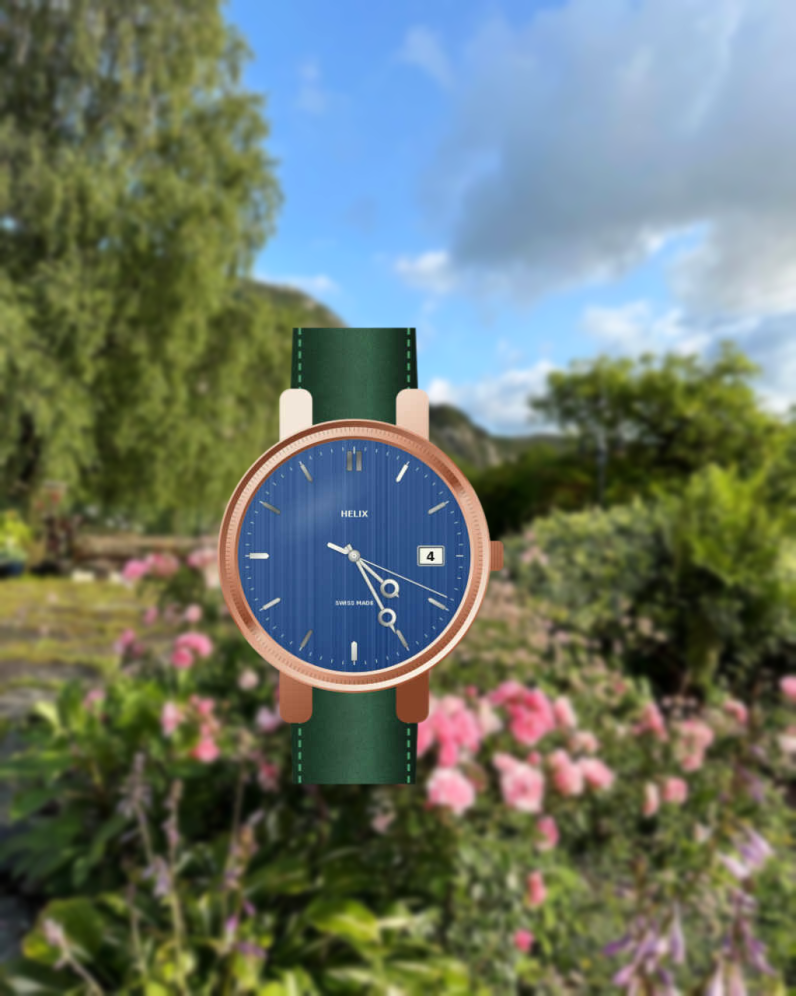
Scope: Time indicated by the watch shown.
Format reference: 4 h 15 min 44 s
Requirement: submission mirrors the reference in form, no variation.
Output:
4 h 25 min 19 s
